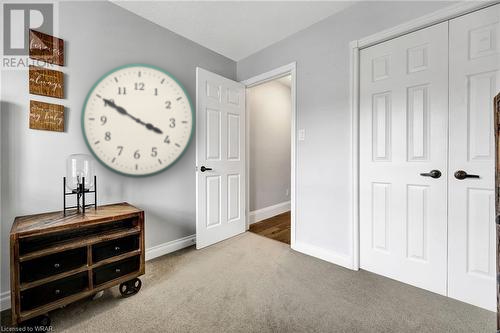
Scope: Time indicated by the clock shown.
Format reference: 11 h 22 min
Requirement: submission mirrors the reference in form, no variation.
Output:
3 h 50 min
